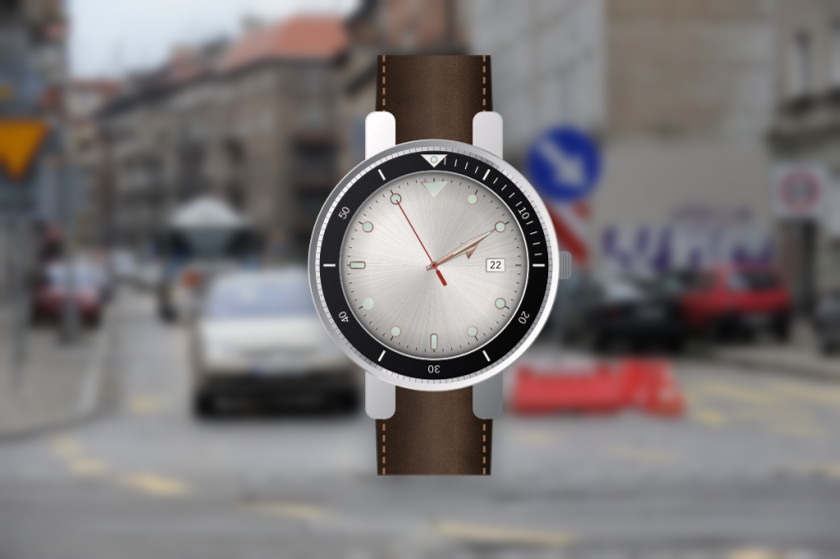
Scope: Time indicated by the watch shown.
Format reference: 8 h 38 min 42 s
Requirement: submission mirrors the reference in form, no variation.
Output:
2 h 09 min 55 s
